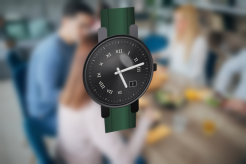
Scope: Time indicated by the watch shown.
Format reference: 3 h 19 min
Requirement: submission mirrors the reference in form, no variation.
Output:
5 h 13 min
